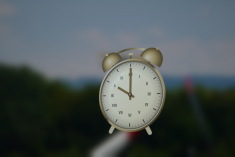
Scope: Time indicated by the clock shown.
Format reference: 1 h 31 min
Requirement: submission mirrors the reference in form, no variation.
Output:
10 h 00 min
